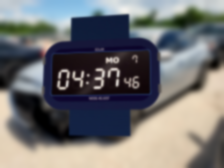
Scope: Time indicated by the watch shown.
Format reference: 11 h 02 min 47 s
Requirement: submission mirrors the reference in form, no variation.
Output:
4 h 37 min 46 s
